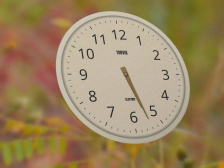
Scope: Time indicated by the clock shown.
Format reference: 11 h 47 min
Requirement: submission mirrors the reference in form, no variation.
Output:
5 h 27 min
